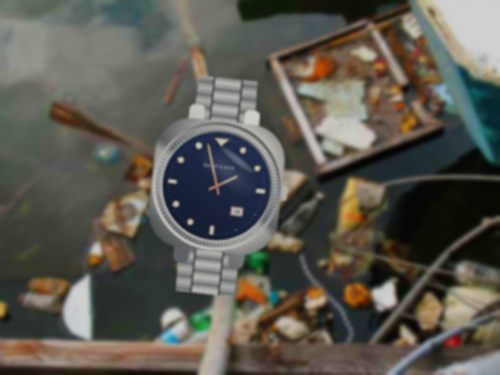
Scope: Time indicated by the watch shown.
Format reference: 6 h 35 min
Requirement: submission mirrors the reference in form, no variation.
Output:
1 h 57 min
